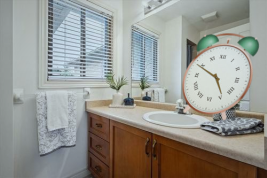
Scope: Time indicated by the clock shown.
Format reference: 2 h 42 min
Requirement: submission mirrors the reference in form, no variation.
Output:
4 h 49 min
